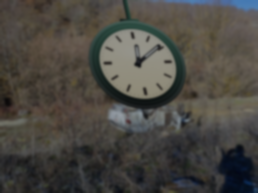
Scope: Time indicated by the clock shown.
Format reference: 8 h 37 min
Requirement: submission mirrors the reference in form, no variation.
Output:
12 h 09 min
